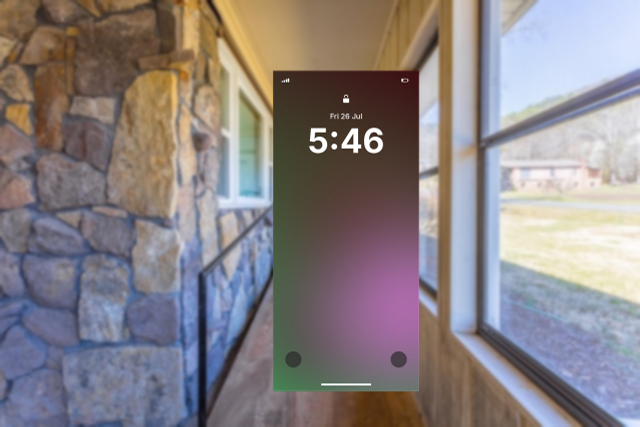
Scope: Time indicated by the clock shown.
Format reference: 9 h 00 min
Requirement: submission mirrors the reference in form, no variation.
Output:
5 h 46 min
